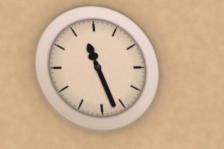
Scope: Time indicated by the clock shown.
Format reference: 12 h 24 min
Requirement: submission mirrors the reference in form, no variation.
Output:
11 h 27 min
